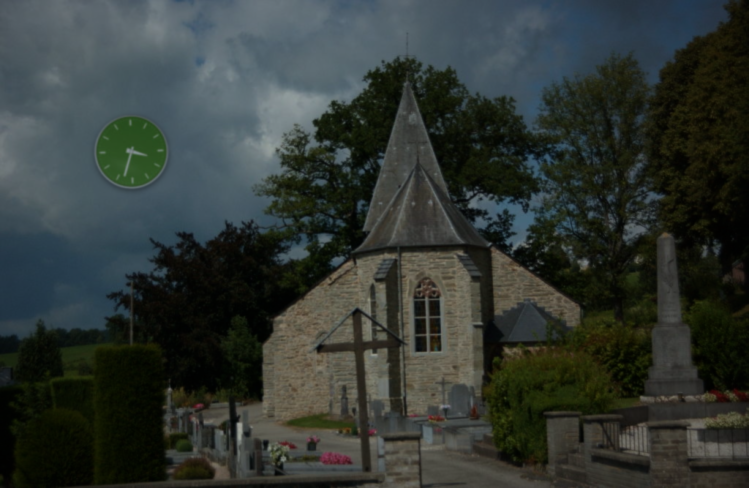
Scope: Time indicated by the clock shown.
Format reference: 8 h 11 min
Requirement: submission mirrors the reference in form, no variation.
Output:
3 h 33 min
